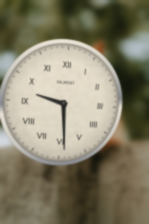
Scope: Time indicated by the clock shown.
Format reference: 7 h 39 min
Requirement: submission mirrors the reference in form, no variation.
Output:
9 h 29 min
